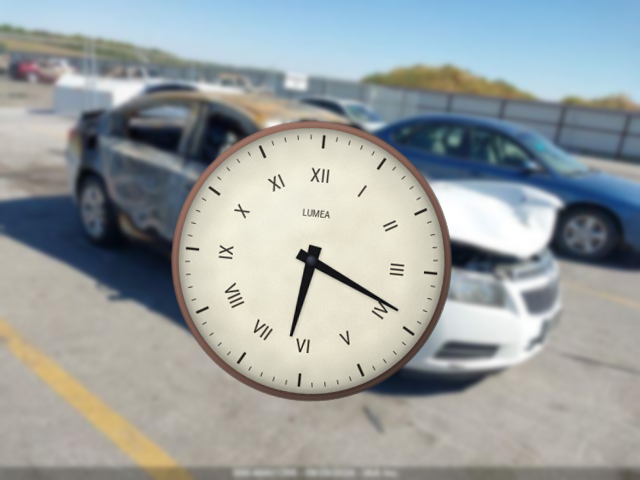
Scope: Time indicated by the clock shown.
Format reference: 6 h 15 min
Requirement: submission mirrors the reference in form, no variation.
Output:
6 h 19 min
